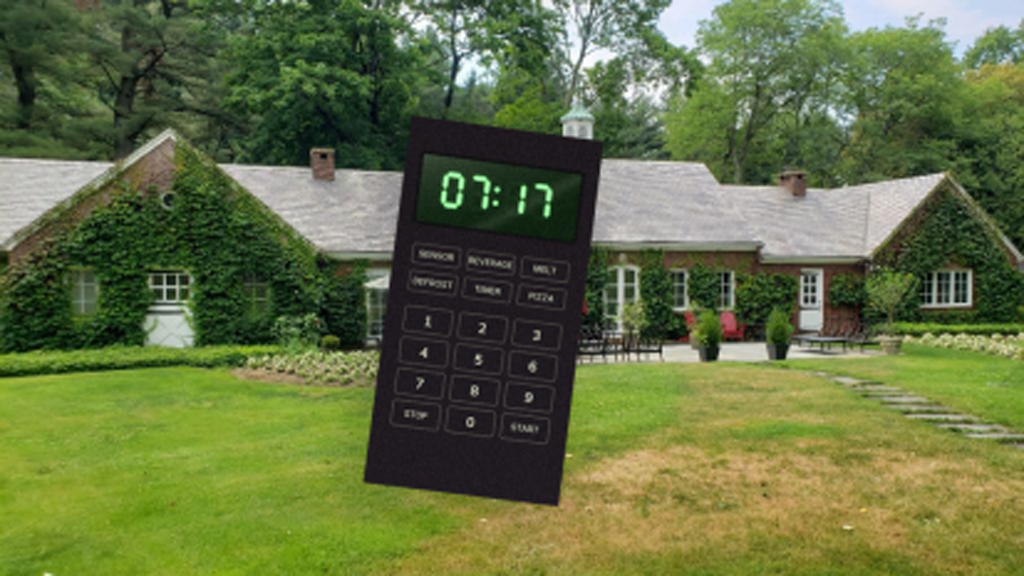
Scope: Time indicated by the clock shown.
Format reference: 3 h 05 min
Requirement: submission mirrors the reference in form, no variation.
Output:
7 h 17 min
